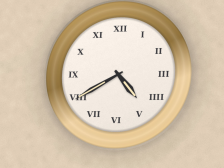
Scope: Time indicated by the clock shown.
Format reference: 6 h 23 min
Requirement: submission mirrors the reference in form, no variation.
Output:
4 h 40 min
